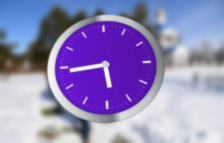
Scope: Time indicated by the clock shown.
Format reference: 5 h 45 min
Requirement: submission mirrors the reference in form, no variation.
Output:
5 h 44 min
